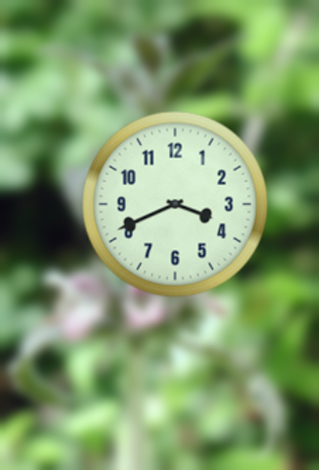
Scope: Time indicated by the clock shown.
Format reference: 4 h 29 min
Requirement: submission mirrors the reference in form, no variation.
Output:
3 h 41 min
